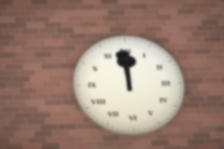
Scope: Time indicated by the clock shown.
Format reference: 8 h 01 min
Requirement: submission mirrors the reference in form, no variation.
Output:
11 h 59 min
